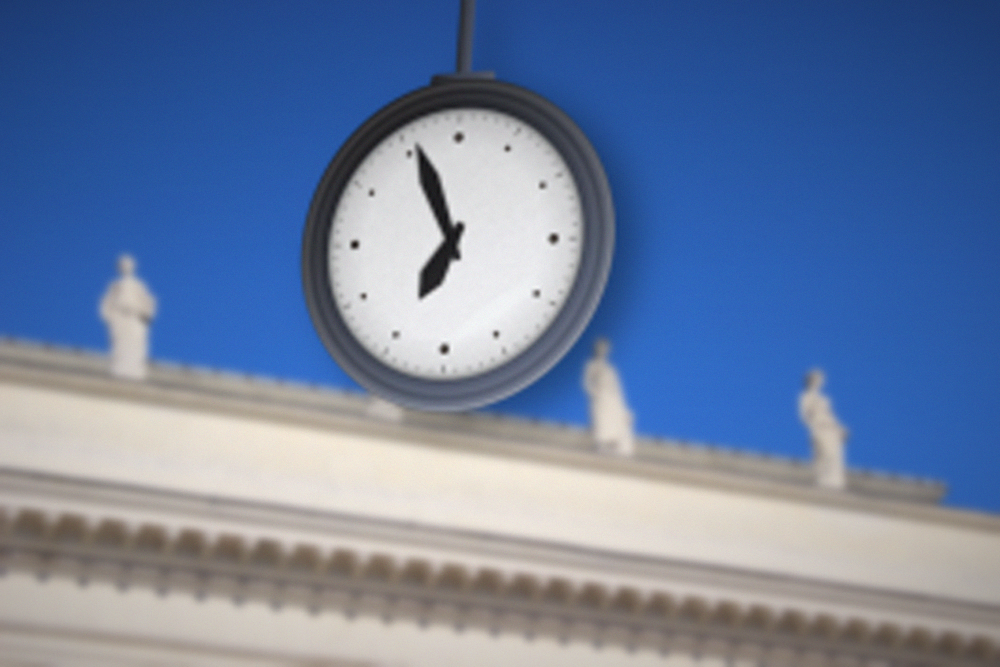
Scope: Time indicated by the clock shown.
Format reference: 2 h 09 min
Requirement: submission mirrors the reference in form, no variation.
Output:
6 h 56 min
